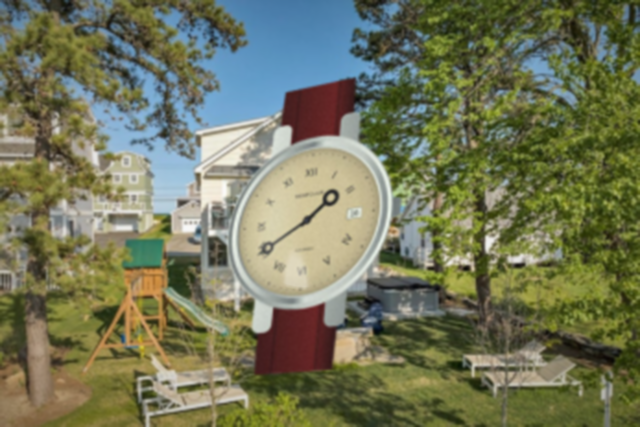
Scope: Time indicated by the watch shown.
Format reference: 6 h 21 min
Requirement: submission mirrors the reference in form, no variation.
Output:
1 h 40 min
